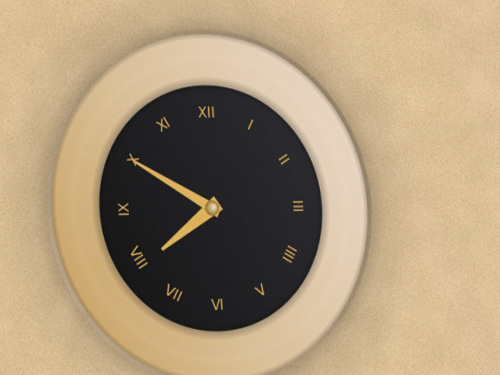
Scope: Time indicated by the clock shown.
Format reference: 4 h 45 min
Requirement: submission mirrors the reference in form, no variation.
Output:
7 h 50 min
